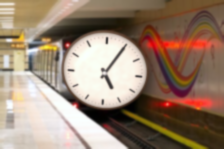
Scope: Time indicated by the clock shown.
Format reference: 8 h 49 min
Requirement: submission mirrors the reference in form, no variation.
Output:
5 h 05 min
